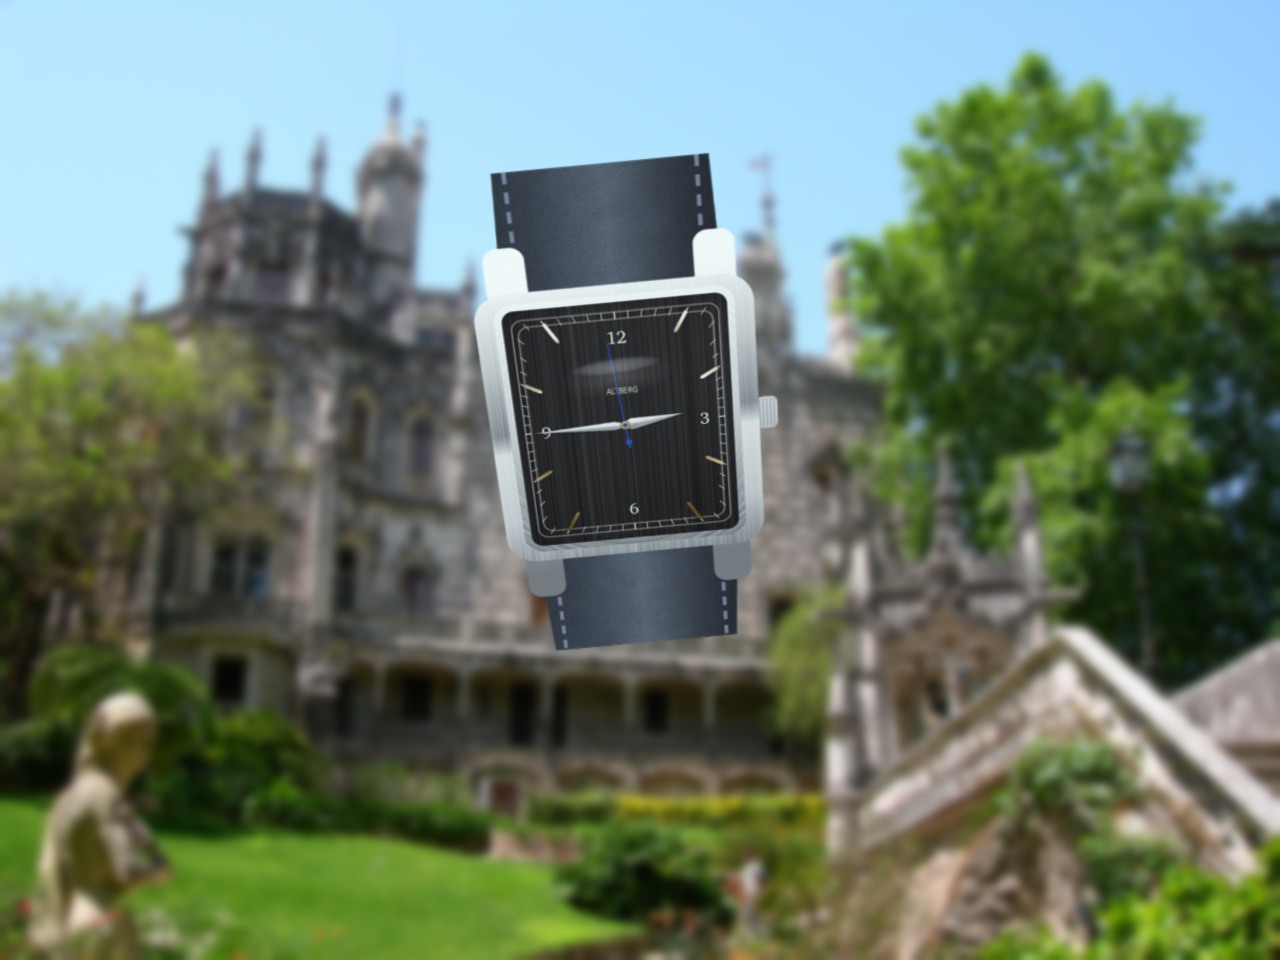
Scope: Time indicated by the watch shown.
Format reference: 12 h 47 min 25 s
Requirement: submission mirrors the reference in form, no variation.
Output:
2 h 44 min 59 s
